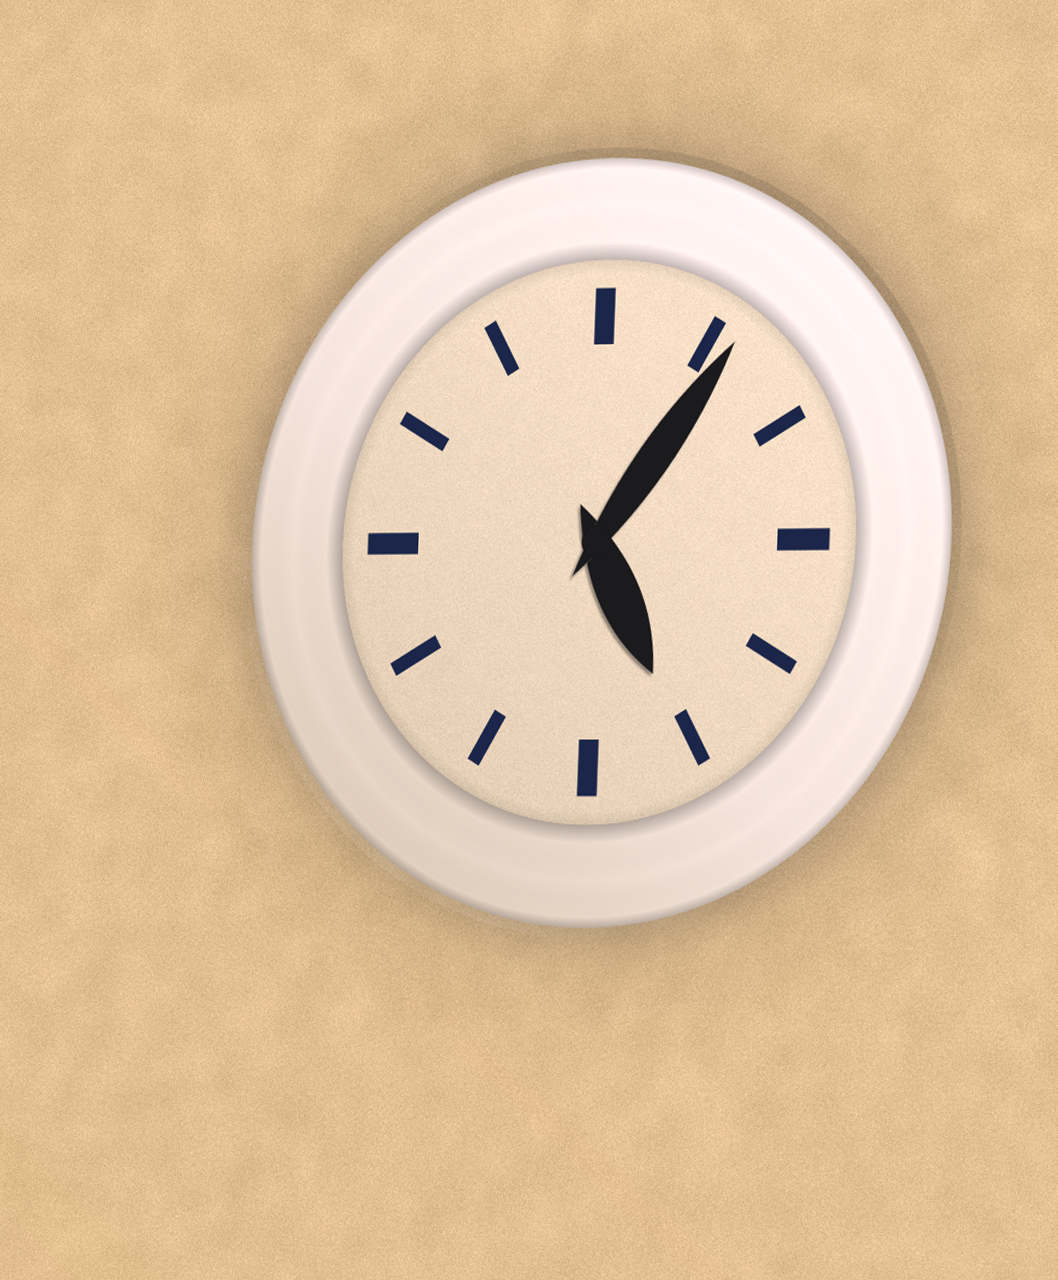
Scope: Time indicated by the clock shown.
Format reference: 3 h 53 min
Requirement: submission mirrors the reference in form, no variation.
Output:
5 h 06 min
